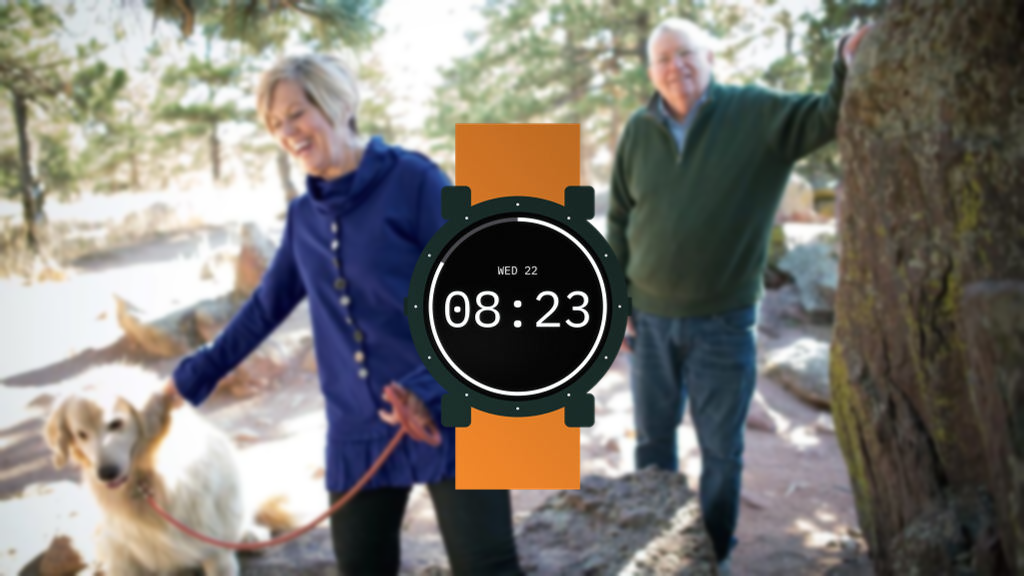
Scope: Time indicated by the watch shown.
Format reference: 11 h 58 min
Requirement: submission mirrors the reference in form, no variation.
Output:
8 h 23 min
